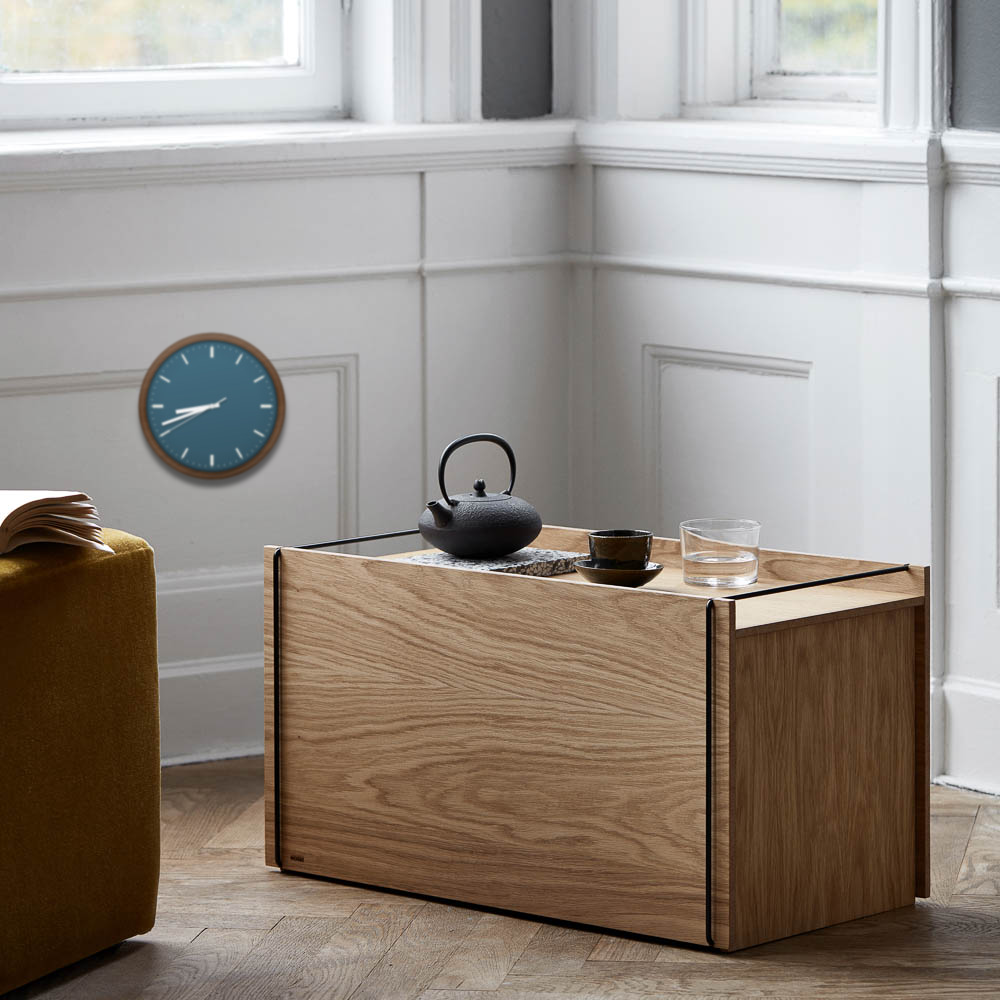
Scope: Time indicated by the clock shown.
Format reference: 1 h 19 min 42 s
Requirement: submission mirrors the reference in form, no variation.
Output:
8 h 41 min 40 s
